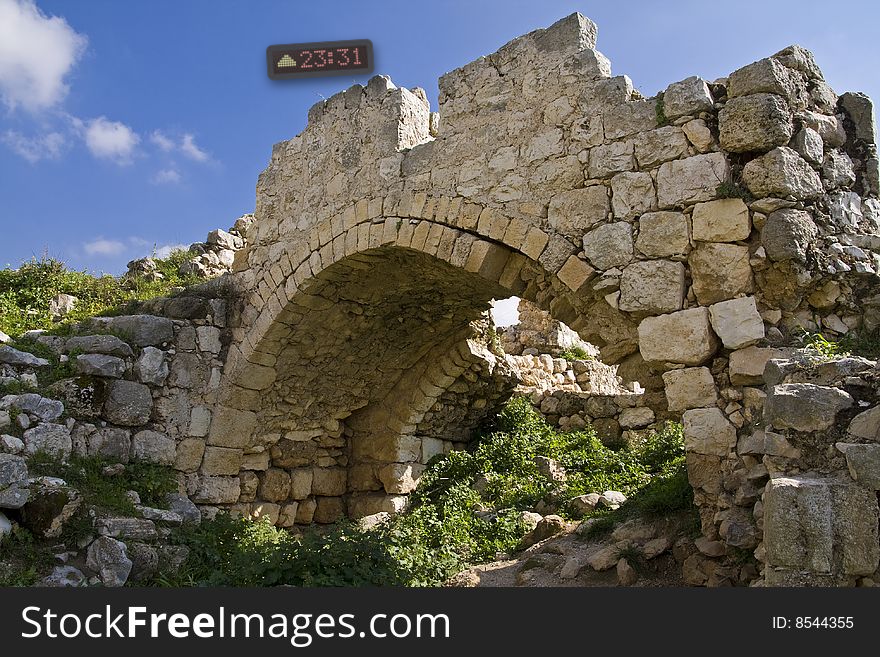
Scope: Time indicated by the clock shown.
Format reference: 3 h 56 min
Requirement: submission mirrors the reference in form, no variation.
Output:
23 h 31 min
